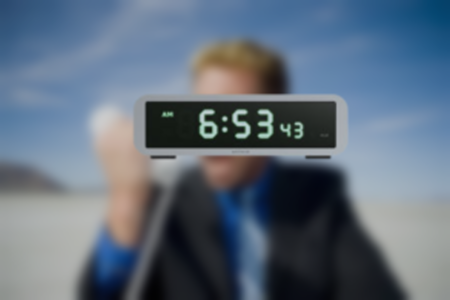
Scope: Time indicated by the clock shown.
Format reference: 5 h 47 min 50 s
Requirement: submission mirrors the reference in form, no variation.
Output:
6 h 53 min 43 s
